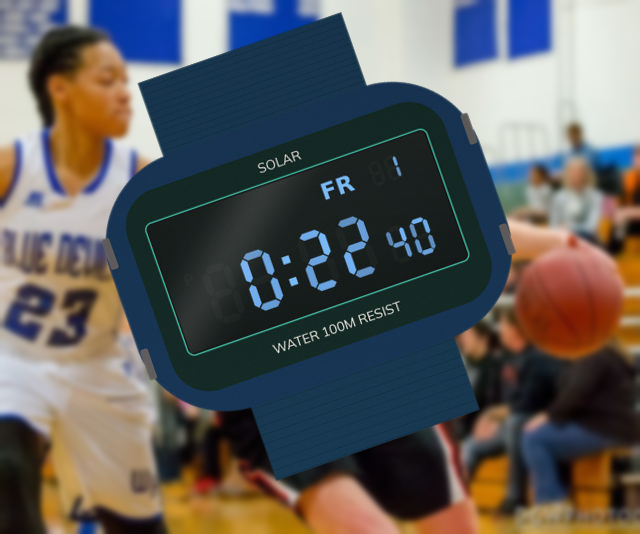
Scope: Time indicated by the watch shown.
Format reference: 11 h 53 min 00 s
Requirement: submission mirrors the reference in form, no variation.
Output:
0 h 22 min 40 s
